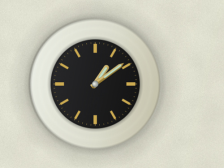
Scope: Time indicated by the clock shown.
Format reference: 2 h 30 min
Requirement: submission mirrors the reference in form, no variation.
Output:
1 h 09 min
